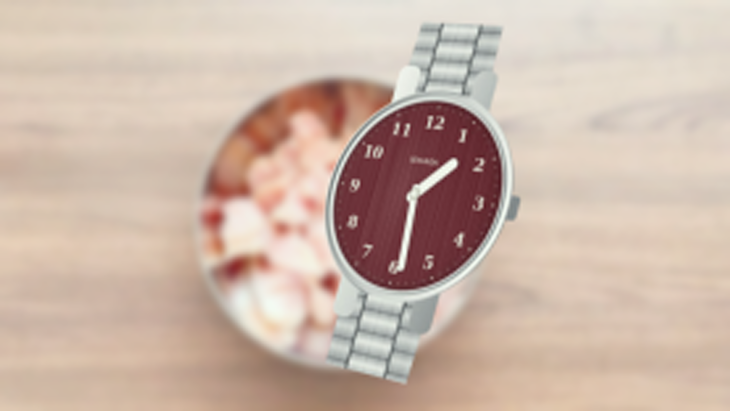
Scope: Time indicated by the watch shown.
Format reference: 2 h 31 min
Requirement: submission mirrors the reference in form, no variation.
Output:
1 h 29 min
